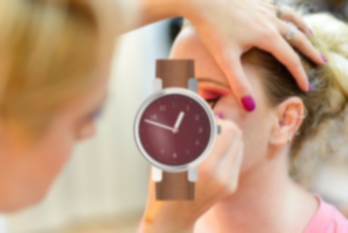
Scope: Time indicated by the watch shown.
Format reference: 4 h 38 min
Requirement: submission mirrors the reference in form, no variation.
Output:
12 h 48 min
